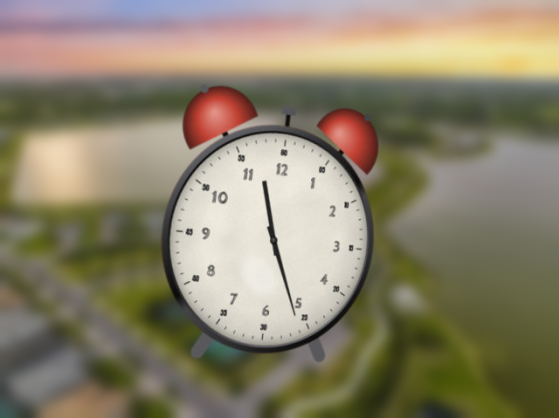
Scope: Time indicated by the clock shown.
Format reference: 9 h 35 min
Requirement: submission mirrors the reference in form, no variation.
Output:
11 h 26 min
